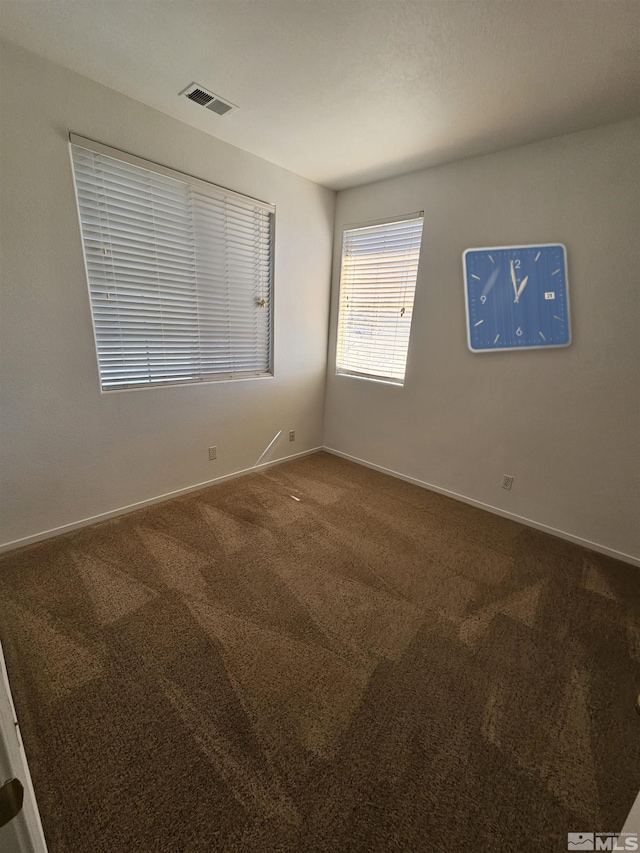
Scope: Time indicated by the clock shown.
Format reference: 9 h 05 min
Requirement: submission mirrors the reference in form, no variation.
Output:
12 h 59 min
